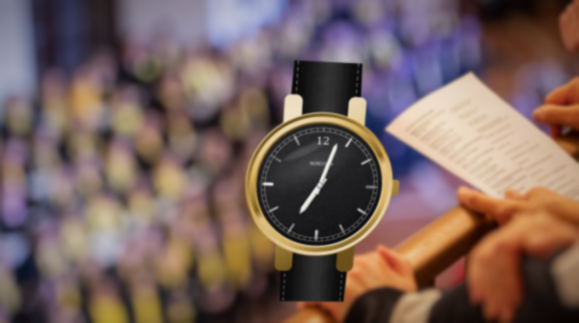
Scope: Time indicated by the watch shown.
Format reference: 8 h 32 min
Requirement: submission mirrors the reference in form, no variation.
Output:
7 h 03 min
